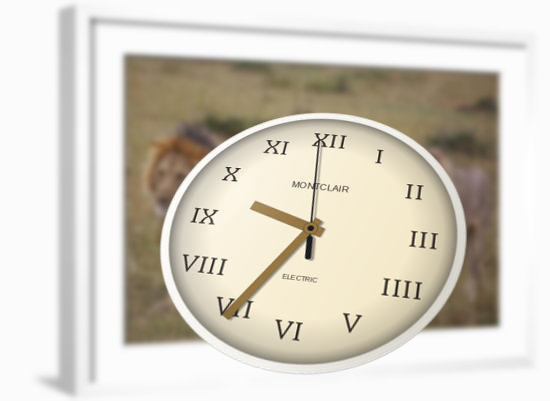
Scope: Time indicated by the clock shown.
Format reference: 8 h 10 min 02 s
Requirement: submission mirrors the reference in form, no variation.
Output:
9 h 34 min 59 s
